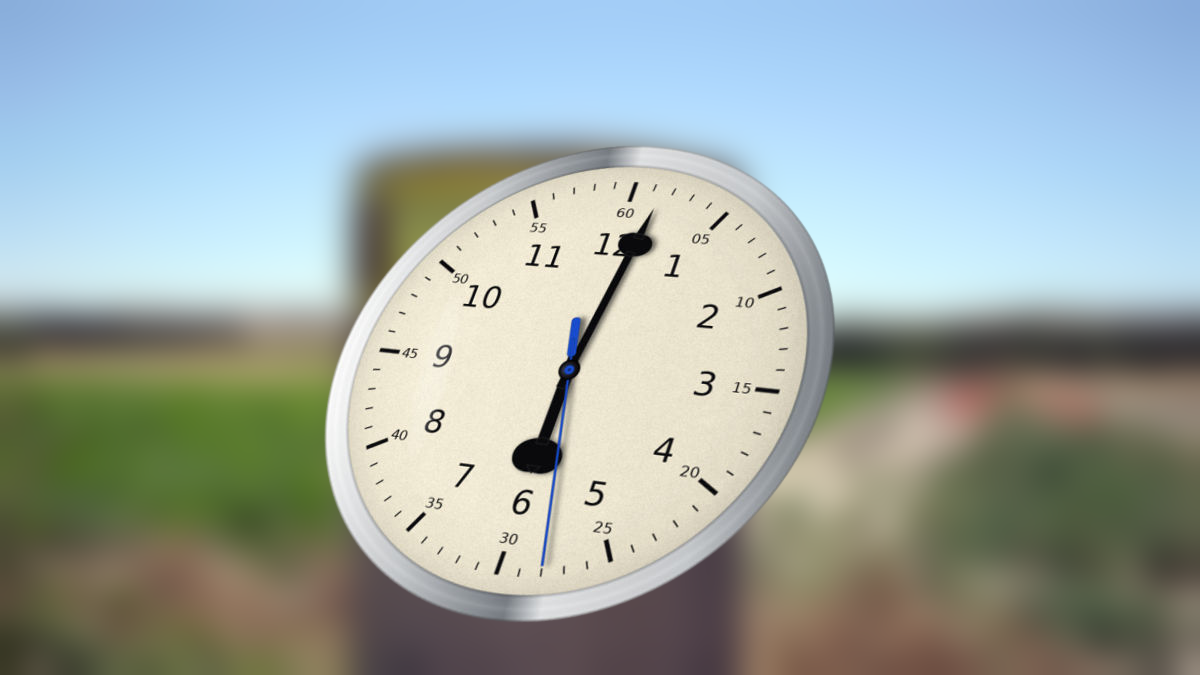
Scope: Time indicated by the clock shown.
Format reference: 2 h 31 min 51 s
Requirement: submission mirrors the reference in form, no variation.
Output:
6 h 01 min 28 s
